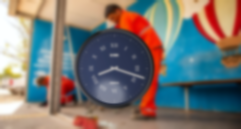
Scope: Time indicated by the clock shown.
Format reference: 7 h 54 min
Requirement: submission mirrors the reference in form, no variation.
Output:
8 h 18 min
